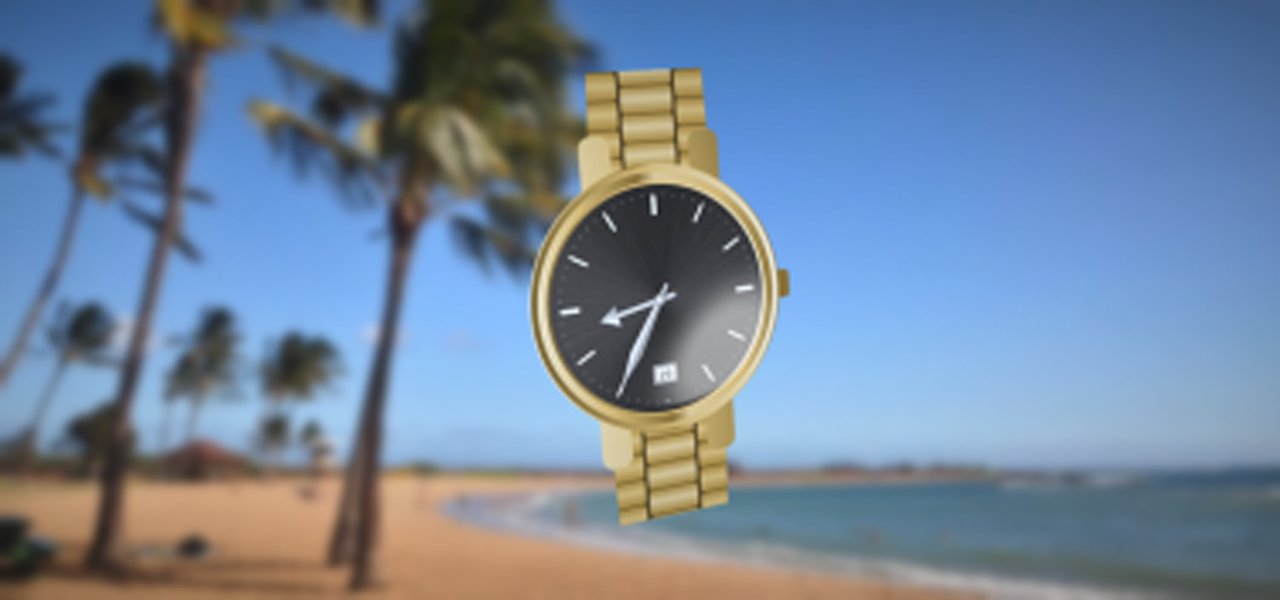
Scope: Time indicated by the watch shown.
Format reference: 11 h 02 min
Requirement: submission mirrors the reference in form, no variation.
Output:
8 h 35 min
